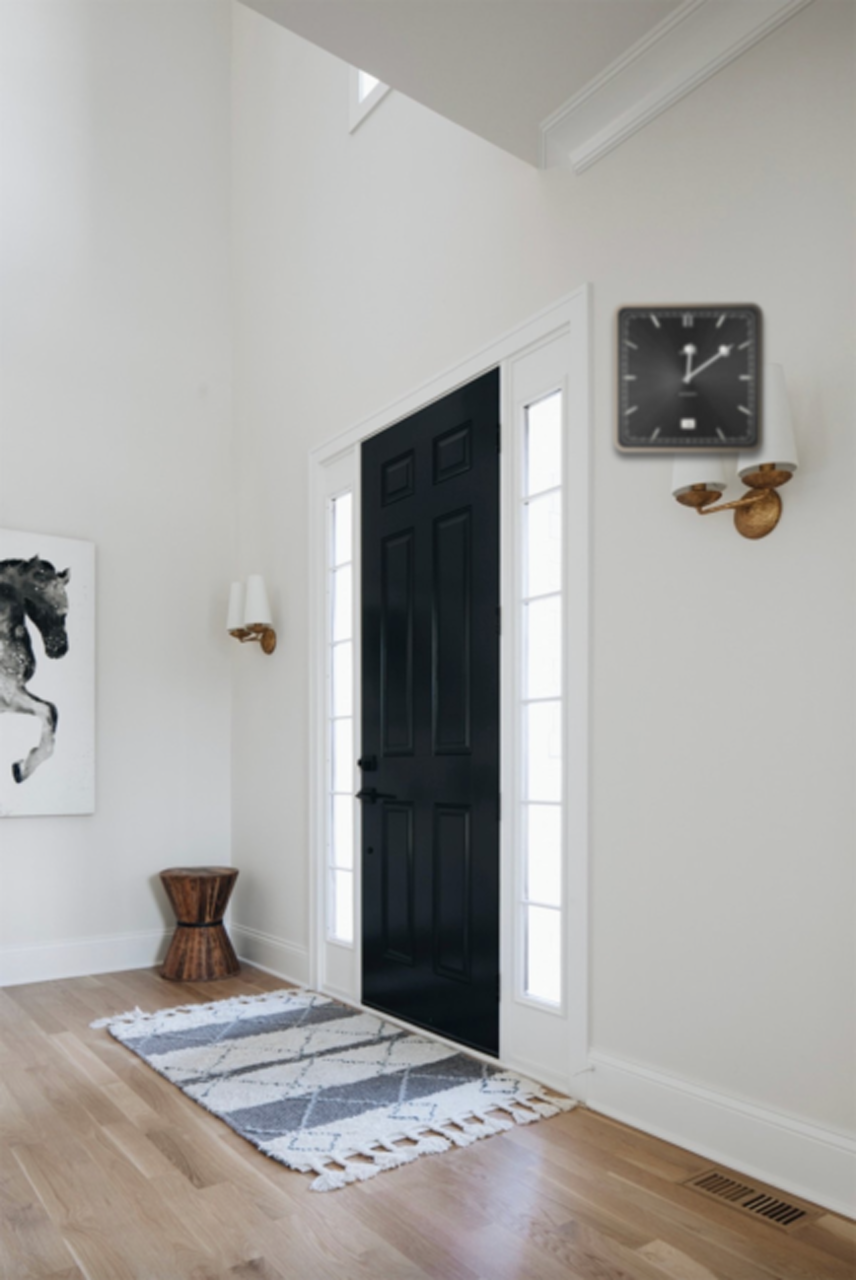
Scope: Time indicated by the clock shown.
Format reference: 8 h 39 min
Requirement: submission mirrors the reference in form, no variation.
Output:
12 h 09 min
